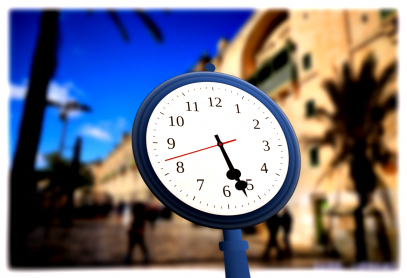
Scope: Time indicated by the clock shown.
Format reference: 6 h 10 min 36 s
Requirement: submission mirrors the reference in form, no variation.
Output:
5 h 26 min 42 s
